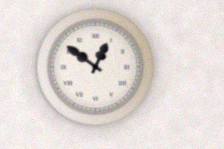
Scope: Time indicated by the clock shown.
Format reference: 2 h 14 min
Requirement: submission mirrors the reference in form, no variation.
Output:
12 h 51 min
